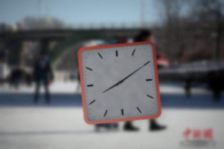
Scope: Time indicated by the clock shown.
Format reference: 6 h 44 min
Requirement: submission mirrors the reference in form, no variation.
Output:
8 h 10 min
